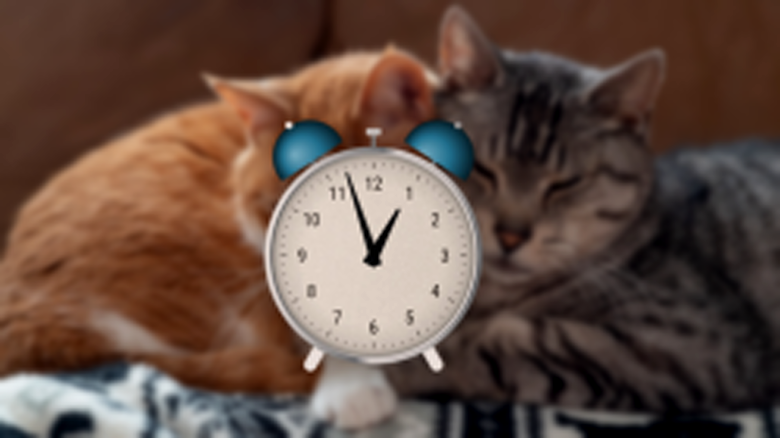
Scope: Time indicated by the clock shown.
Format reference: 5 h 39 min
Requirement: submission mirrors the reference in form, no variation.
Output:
12 h 57 min
